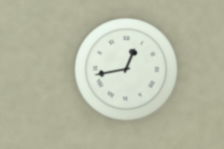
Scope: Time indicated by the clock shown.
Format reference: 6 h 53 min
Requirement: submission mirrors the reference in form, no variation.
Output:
12 h 43 min
